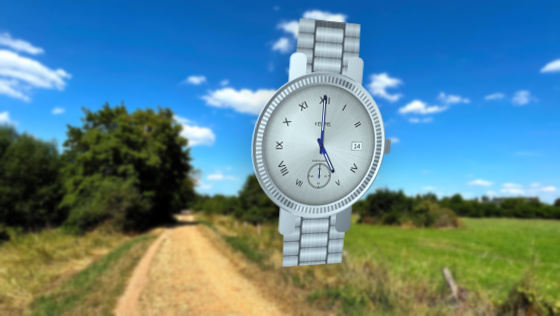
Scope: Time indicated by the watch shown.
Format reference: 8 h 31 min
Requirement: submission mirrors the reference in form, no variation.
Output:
5 h 00 min
